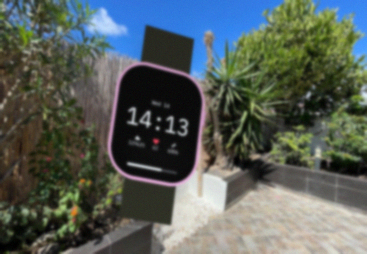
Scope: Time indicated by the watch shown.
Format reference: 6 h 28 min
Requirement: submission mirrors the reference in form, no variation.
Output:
14 h 13 min
